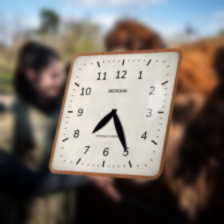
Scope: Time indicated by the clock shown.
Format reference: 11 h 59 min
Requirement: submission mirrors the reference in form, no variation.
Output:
7 h 25 min
